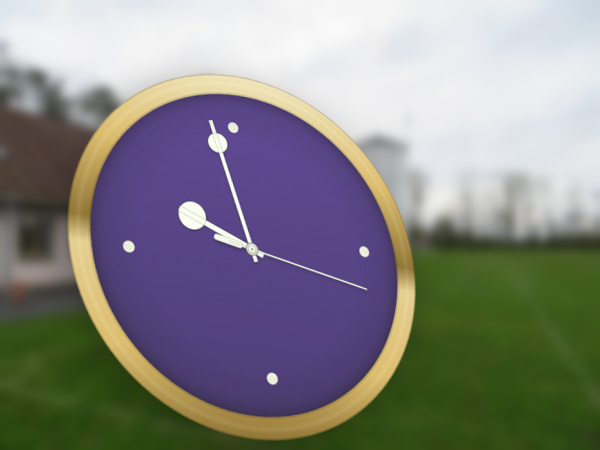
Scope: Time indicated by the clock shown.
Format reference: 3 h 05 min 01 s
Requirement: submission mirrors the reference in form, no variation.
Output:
9 h 58 min 18 s
